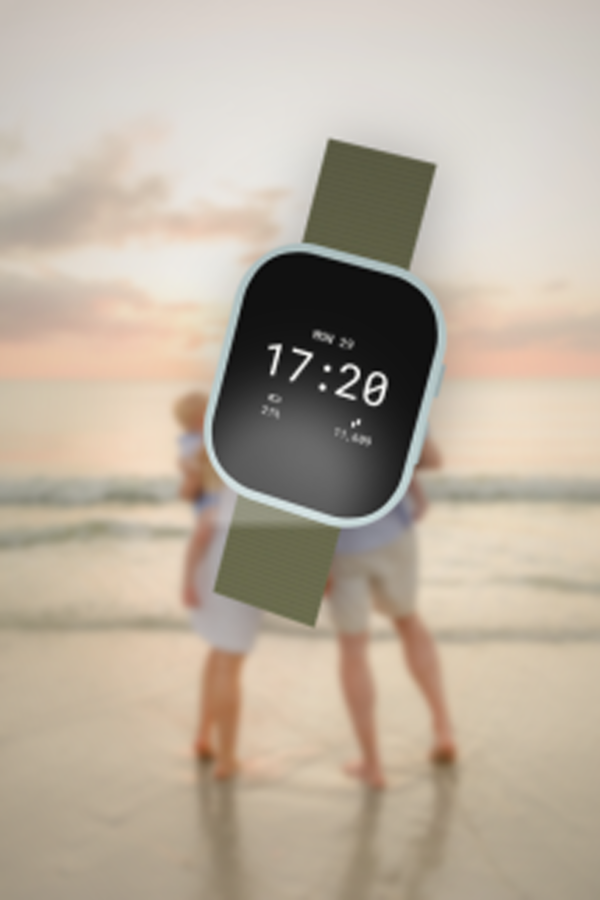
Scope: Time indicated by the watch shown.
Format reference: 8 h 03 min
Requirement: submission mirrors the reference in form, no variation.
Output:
17 h 20 min
